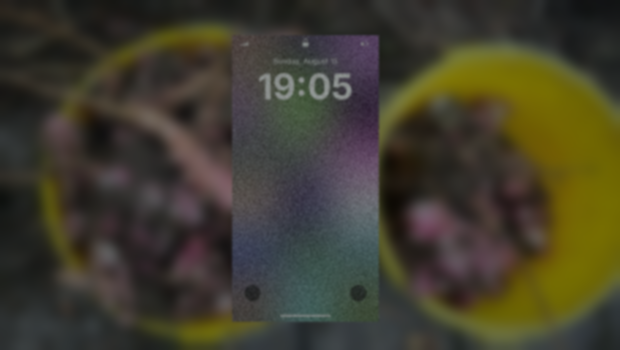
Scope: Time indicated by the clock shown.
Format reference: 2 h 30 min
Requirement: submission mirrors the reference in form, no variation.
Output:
19 h 05 min
